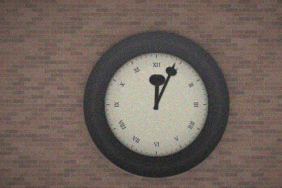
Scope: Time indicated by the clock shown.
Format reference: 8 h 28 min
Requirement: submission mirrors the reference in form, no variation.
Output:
12 h 04 min
